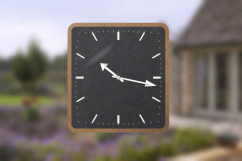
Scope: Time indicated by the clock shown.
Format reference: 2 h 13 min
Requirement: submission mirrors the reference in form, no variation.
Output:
10 h 17 min
